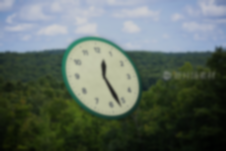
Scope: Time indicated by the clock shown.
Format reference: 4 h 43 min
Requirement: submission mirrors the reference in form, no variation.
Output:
12 h 27 min
